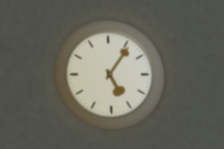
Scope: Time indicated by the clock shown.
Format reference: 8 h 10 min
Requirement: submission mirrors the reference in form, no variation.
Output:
5 h 06 min
